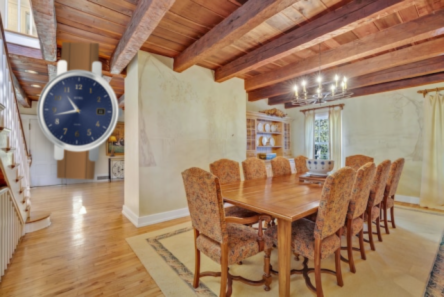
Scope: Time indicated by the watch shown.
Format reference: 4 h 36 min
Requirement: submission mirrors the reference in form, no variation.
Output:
10 h 43 min
